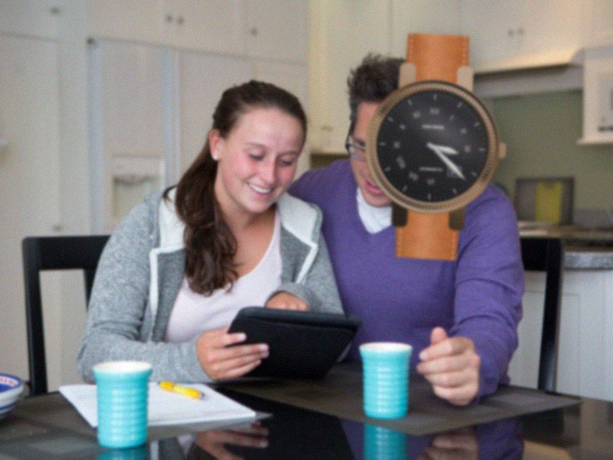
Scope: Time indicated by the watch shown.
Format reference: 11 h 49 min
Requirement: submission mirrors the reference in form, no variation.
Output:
3 h 22 min
